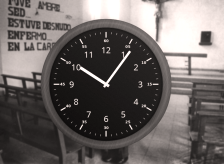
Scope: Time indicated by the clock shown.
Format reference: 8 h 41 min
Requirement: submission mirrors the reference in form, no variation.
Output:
10 h 06 min
